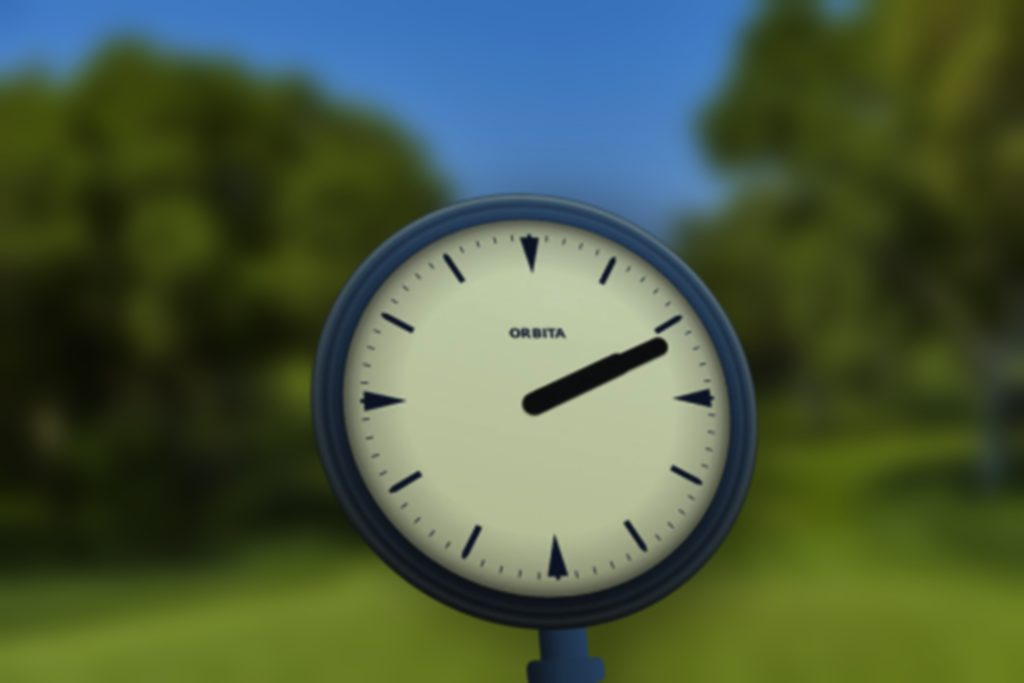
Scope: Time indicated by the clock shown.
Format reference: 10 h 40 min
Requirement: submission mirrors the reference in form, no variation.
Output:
2 h 11 min
